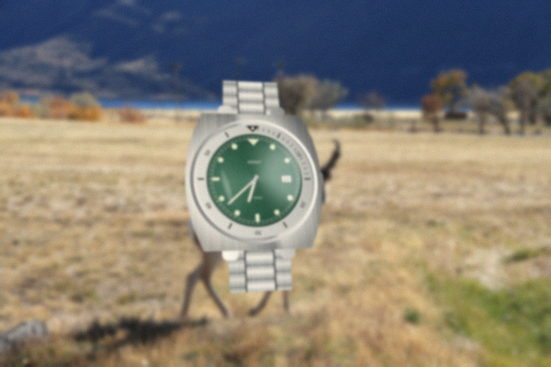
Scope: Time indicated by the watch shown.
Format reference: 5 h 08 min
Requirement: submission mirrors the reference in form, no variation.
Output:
6 h 38 min
